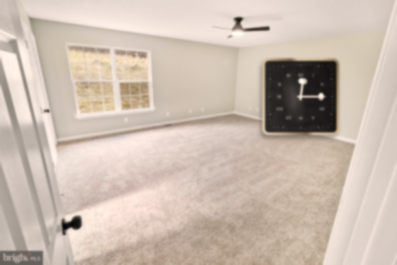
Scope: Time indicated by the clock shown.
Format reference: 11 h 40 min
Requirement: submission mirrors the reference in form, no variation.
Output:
12 h 15 min
